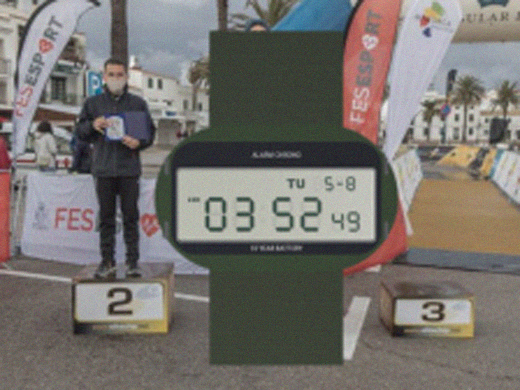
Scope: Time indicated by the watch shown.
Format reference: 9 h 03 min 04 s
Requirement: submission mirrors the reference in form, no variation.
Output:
3 h 52 min 49 s
